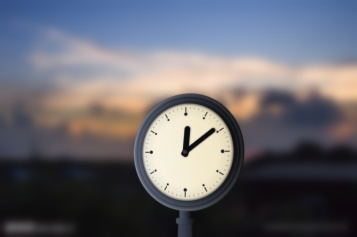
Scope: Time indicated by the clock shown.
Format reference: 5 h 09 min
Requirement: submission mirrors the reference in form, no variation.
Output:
12 h 09 min
